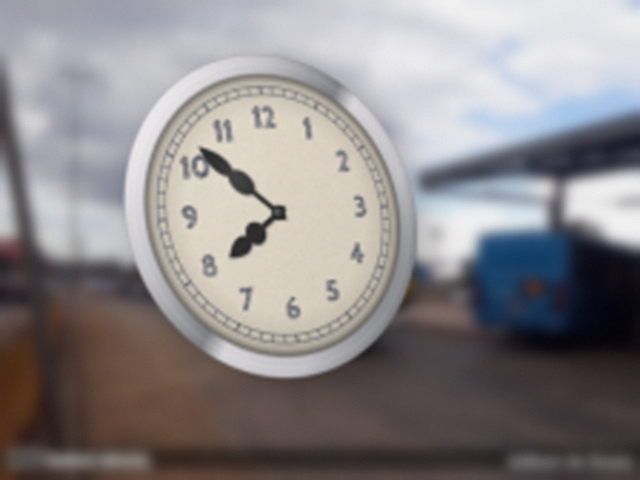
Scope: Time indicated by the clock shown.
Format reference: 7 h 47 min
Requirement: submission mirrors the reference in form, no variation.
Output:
7 h 52 min
